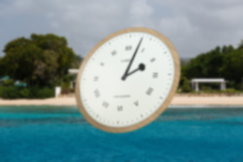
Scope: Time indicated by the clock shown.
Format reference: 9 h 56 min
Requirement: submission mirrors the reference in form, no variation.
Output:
2 h 03 min
